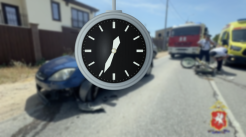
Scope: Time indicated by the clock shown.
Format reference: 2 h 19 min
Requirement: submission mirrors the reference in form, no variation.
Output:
12 h 34 min
